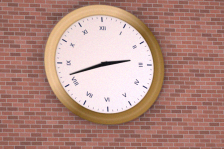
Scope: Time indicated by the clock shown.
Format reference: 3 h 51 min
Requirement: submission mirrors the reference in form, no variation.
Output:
2 h 42 min
